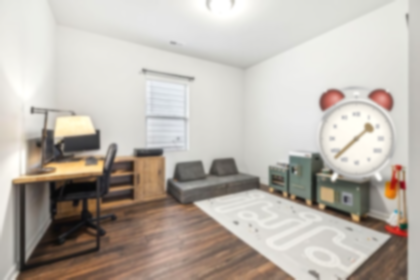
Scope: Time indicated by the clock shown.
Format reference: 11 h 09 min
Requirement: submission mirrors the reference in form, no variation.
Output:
1 h 38 min
